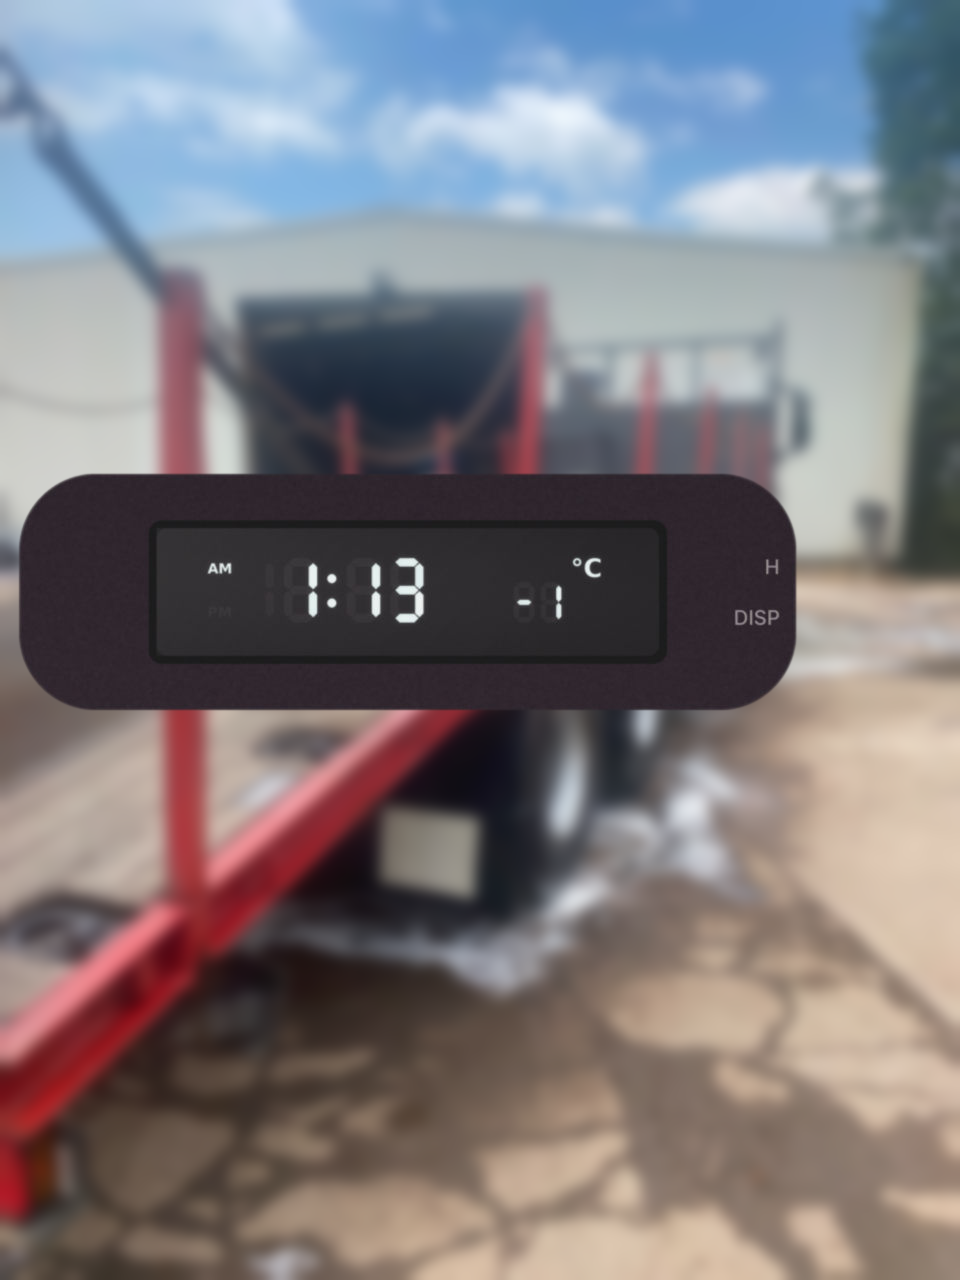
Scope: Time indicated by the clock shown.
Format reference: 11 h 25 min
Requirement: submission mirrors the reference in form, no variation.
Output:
1 h 13 min
